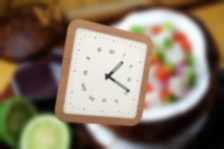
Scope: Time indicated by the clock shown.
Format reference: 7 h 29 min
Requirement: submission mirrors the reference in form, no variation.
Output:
1 h 19 min
